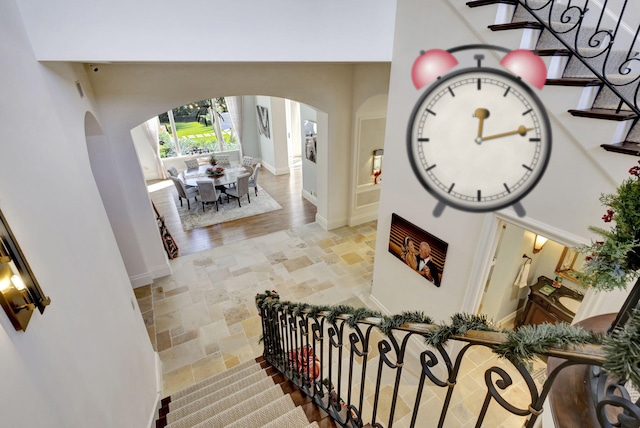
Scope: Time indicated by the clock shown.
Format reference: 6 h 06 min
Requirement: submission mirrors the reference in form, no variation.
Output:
12 h 13 min
